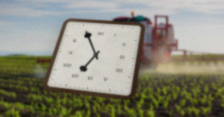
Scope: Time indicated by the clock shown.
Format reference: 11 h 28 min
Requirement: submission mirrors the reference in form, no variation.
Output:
6 h 55 min
